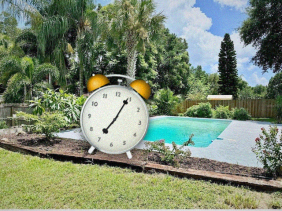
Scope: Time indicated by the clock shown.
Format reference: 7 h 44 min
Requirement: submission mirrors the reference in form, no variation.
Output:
7 h 04 min
